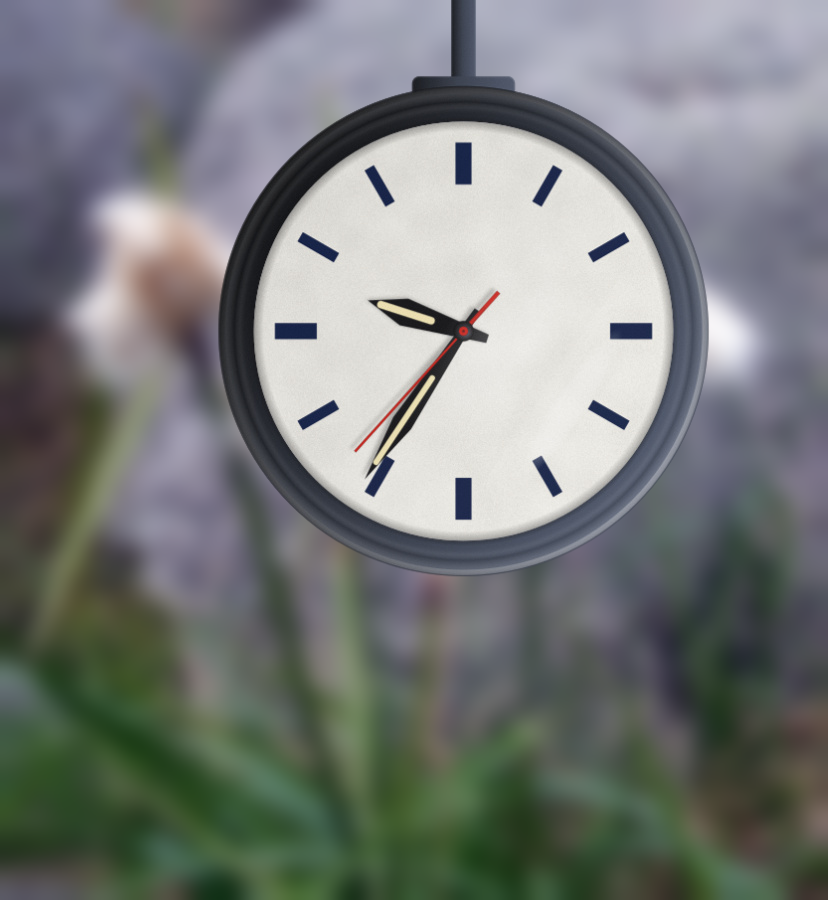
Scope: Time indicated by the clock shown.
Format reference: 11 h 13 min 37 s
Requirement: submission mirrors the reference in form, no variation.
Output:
9 h 35 min 37 s
